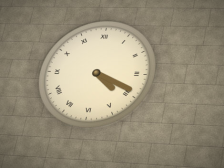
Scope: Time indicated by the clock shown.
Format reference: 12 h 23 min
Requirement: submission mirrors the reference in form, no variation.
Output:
4 h 19 min
